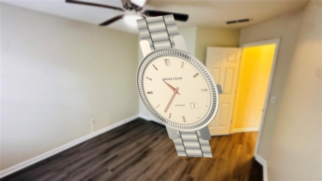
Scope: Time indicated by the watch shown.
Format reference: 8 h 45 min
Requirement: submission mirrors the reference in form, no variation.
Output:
10 h 37 min
